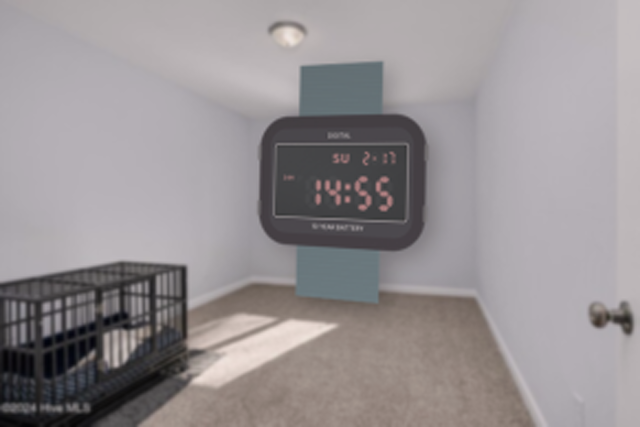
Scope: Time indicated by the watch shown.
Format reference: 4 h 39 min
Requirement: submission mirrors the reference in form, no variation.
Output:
14 h 55 min
